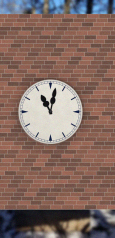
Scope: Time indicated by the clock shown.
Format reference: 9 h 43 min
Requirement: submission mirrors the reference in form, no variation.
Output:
11 h 02 min
